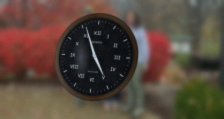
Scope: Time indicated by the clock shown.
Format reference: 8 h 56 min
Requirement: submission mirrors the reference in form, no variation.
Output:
4 h 56 min
